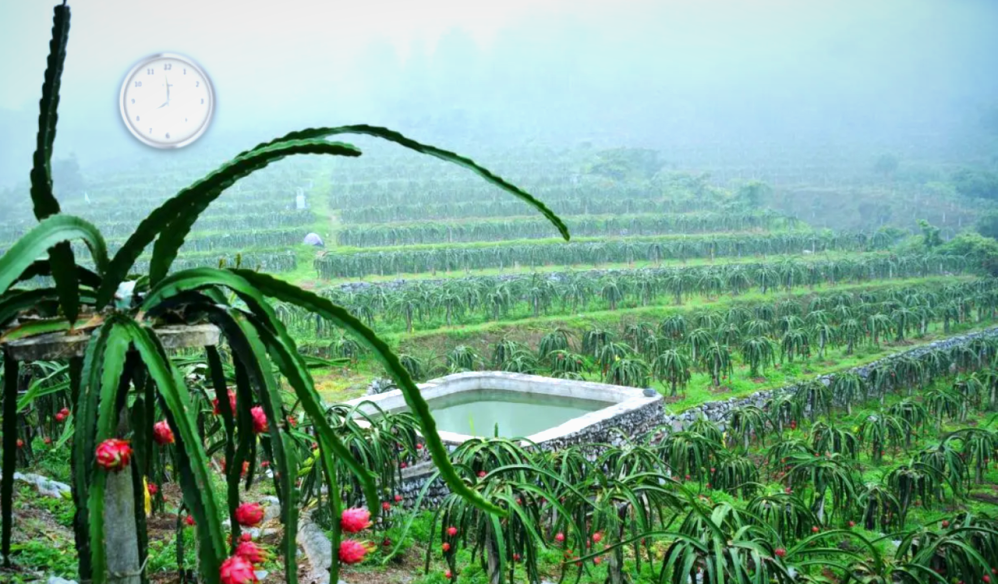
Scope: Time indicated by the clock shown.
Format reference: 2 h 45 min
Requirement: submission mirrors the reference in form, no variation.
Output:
7 h 59 min
